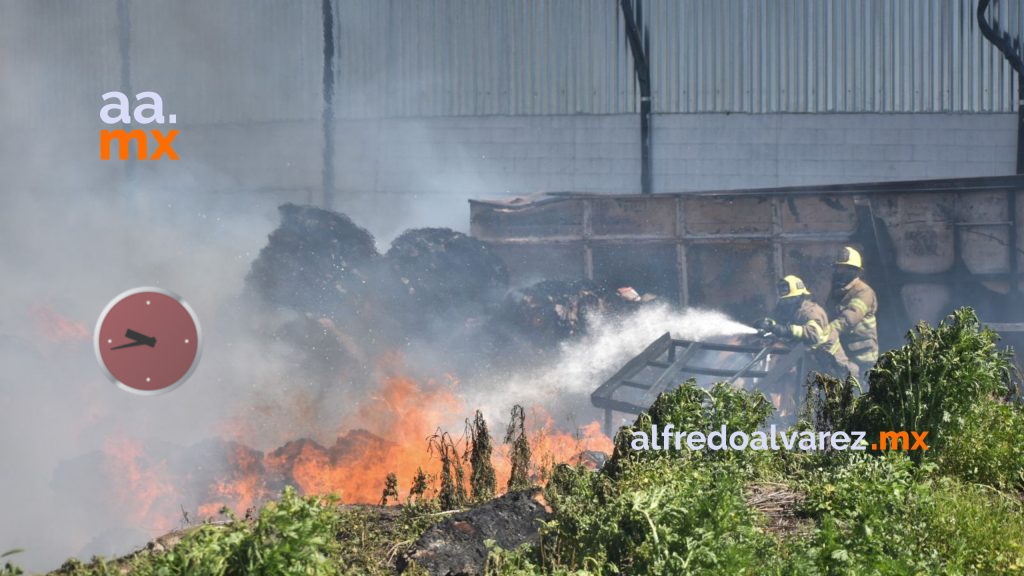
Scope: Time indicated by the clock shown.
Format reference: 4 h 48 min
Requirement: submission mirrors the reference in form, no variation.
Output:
9 h 43 min
